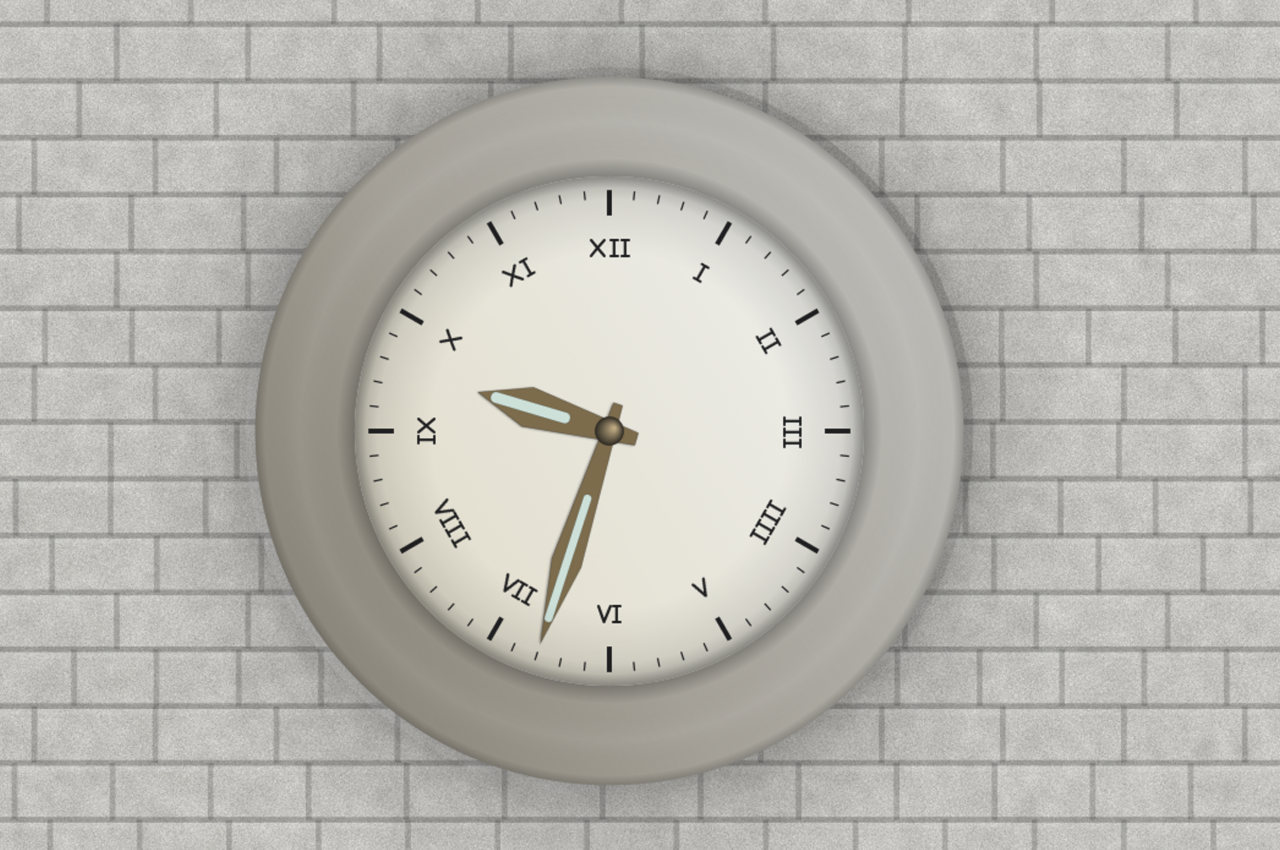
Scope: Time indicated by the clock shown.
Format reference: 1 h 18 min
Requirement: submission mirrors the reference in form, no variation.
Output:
9 h 33 min
